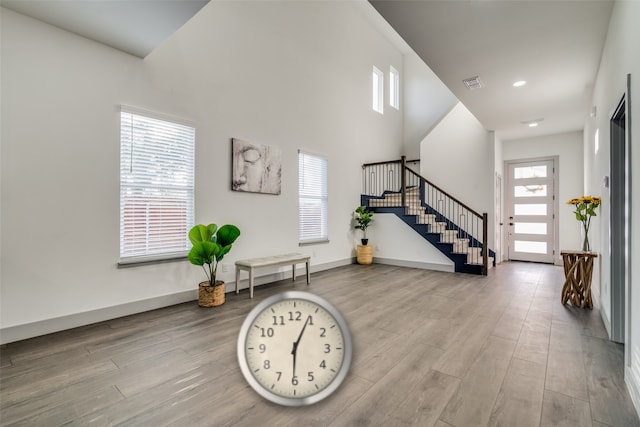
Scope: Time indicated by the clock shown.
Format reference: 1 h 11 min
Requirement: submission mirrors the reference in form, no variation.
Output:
6 h 04 min
